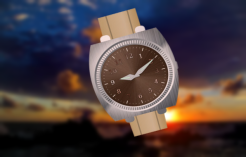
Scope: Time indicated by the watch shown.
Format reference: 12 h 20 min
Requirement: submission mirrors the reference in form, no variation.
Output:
9 h 10 min
